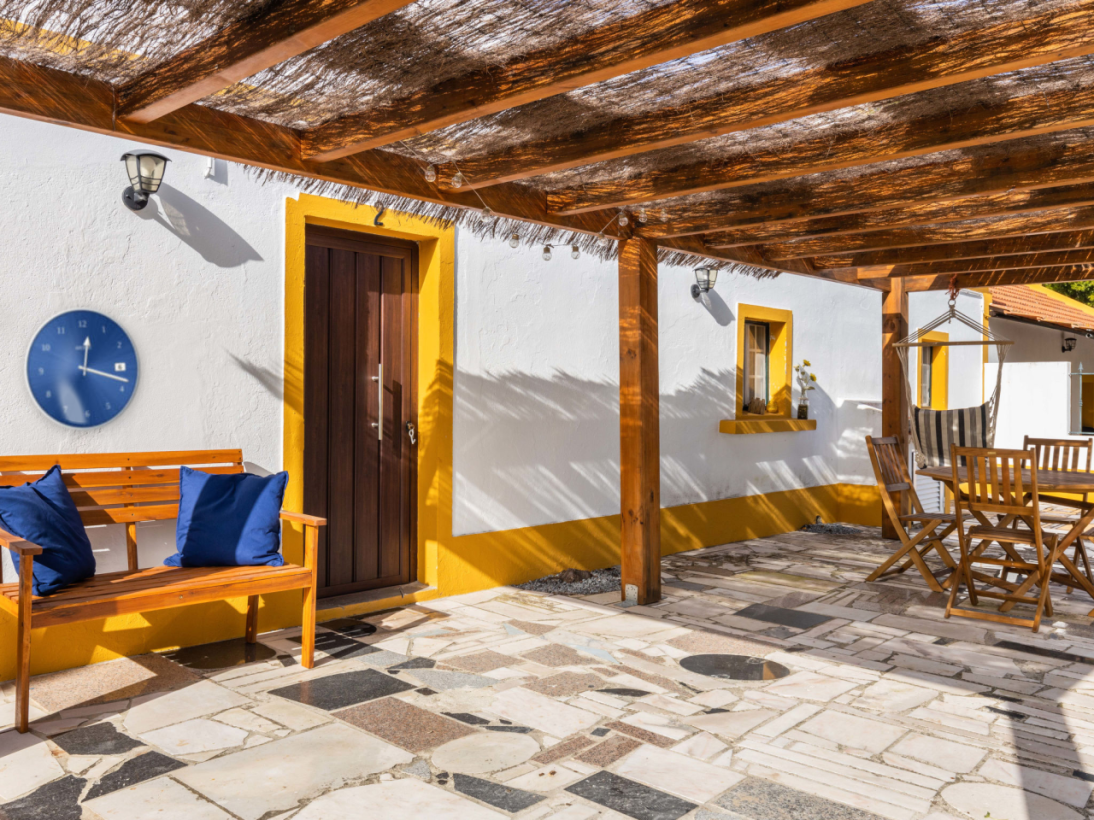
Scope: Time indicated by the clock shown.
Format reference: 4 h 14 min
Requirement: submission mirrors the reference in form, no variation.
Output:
12 h 18 min
